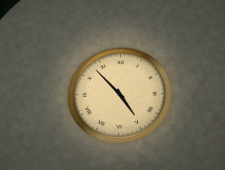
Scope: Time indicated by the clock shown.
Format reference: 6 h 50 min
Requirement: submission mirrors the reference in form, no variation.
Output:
4 h 53 min
